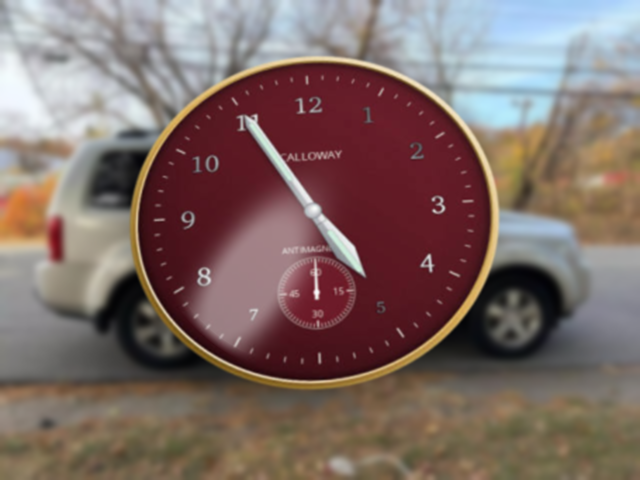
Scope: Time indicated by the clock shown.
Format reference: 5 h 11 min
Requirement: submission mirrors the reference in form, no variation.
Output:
4 h 55 min
